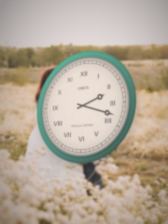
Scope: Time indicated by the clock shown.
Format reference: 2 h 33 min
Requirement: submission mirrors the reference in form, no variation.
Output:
2 h 18 min
